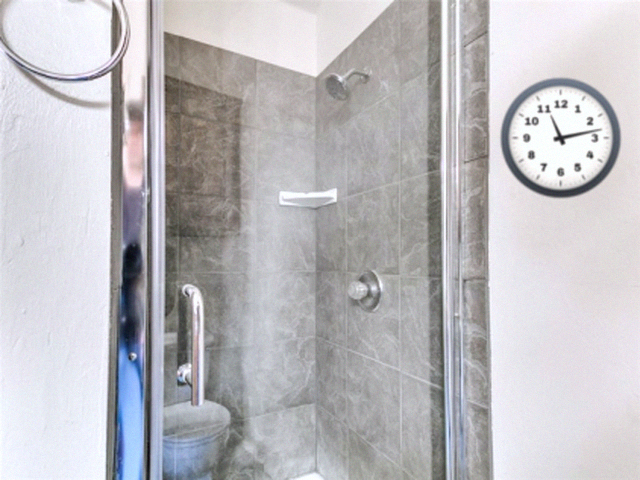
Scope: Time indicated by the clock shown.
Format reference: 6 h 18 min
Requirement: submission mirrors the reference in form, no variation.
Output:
11 h 13 min
